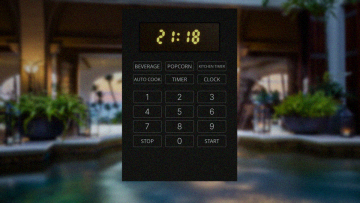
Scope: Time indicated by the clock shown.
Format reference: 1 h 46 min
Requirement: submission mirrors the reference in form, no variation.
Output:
21 h 18 min
